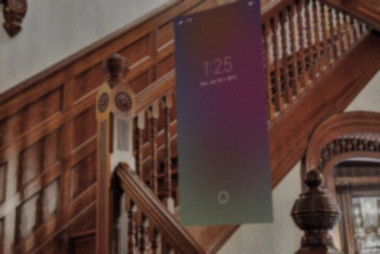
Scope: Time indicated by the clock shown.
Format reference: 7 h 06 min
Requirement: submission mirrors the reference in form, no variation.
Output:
1 h 25 min
